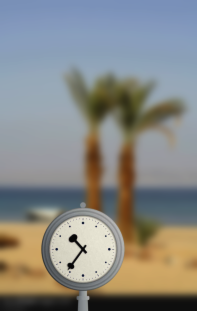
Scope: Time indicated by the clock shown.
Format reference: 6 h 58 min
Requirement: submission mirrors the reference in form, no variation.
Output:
10 h 36 min
